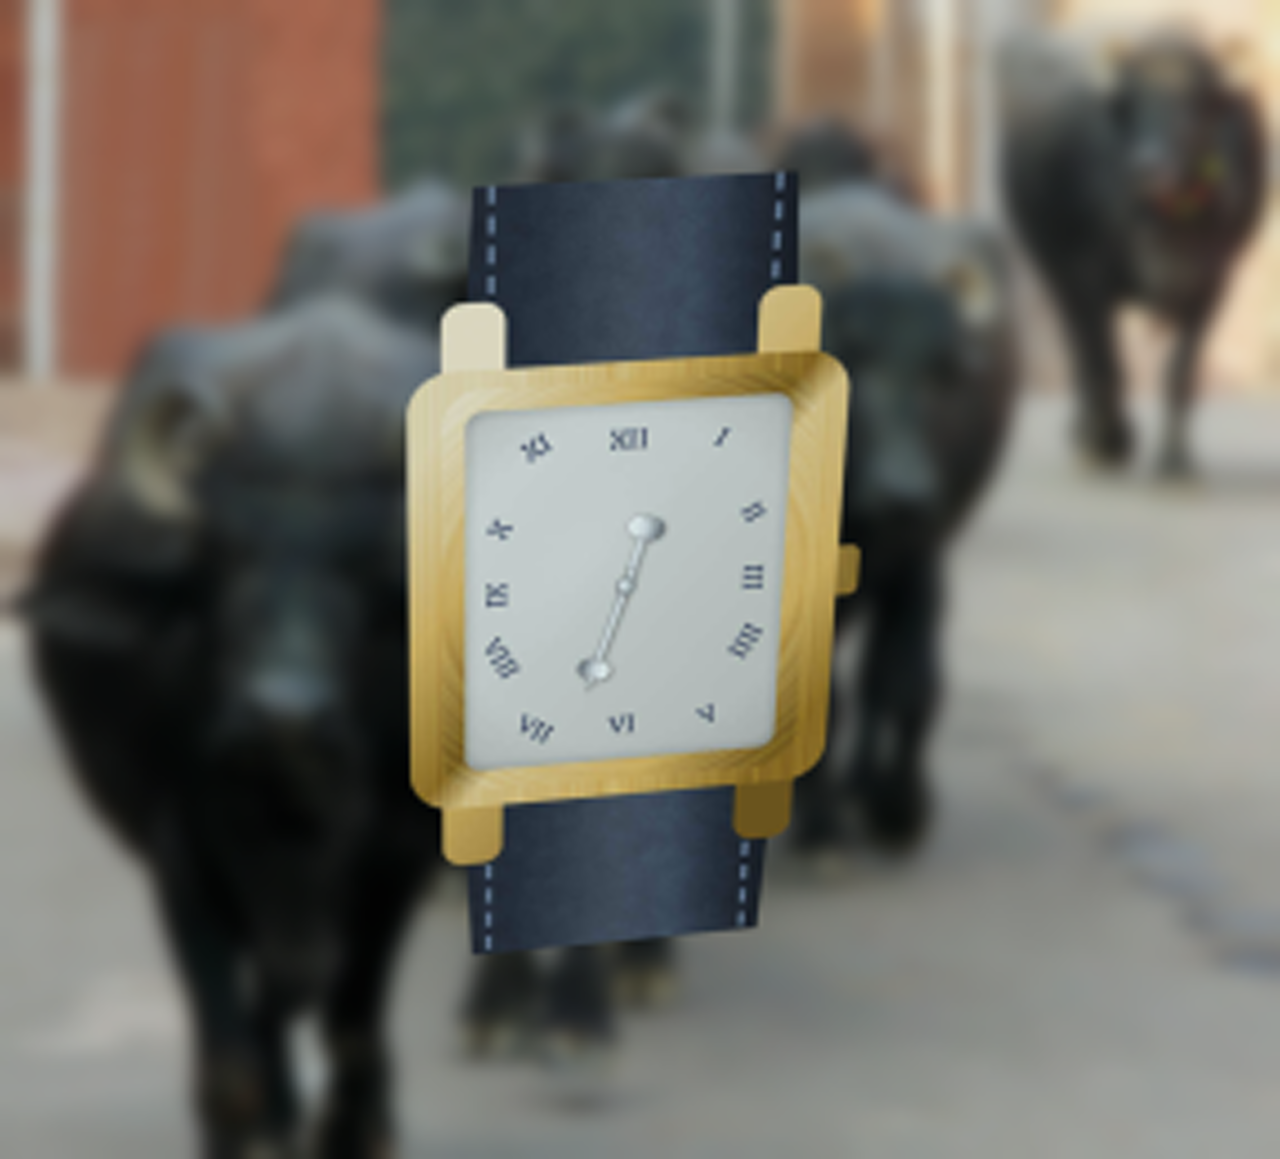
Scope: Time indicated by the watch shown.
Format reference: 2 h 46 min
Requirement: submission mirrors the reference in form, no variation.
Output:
12 h 33 min
